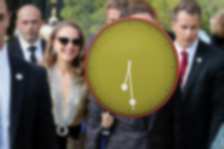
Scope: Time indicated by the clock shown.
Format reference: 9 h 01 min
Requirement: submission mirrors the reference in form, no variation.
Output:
6 h 29 min
